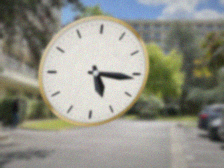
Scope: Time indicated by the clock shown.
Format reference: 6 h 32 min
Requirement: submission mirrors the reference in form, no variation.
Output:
5 h 16 min
